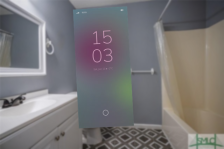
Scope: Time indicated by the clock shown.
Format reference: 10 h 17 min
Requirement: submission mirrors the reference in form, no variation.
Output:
15 h 03 min
